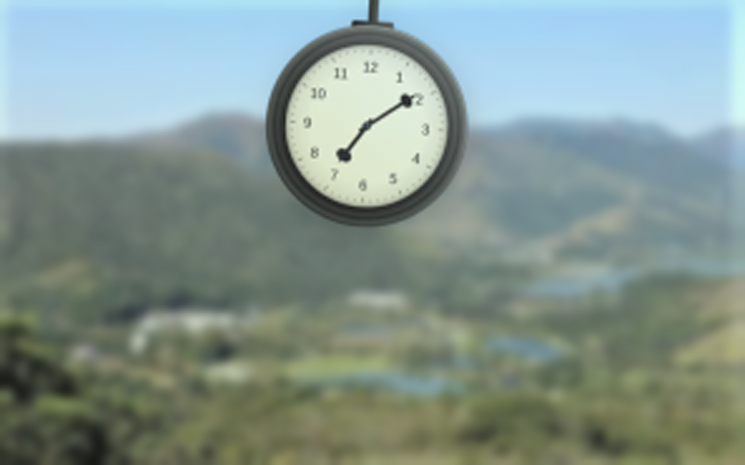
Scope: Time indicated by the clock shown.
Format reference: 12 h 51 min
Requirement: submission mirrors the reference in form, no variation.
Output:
7 h 09 min
